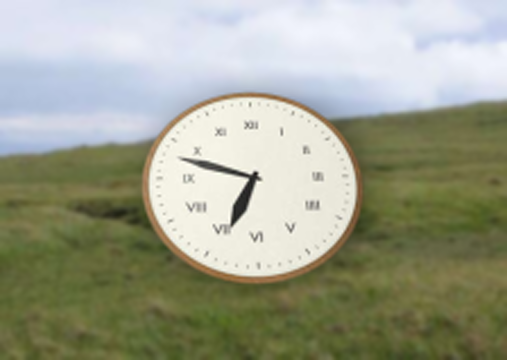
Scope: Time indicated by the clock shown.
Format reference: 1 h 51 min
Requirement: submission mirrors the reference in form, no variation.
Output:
6 h 48 min
